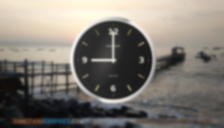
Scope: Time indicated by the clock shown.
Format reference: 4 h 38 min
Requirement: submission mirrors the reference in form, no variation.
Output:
9 h 00 min
